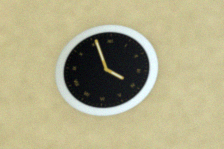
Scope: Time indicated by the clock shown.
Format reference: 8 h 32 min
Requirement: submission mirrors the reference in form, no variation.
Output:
3 h 56 min
